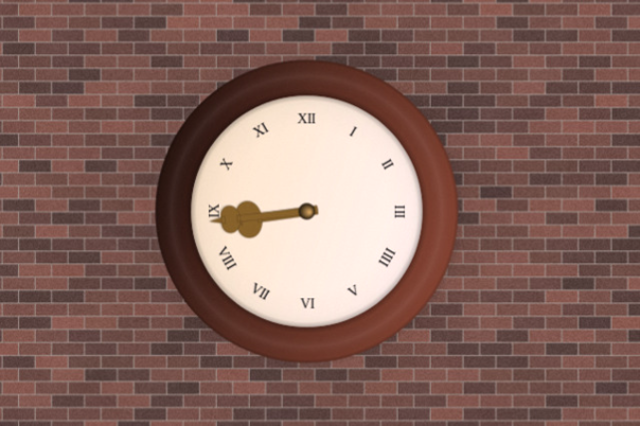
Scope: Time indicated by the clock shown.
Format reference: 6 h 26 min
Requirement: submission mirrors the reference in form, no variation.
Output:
8 h 44 min
